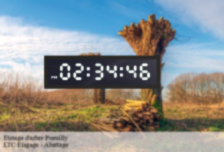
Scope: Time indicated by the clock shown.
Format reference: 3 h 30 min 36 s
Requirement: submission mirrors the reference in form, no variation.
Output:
2 h 34 min 46 s
